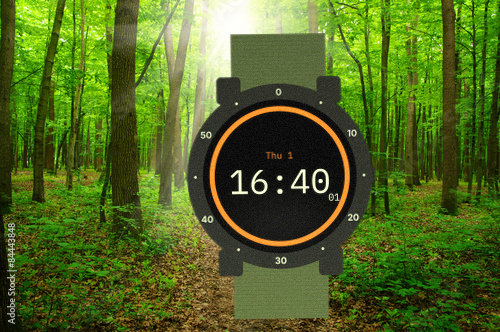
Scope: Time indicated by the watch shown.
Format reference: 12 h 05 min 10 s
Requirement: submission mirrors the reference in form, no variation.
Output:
16 h 40 min 01 s
